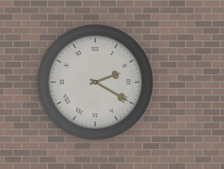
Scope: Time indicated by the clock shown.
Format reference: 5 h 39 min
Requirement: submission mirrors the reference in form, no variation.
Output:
2 h 20 min
